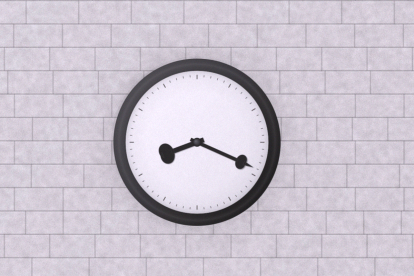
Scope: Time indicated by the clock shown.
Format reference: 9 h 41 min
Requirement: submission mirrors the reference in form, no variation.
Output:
8 h 19 min
